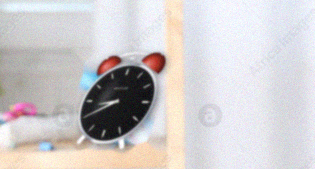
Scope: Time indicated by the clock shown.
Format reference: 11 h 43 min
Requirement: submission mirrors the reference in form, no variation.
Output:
8 h 40 min
